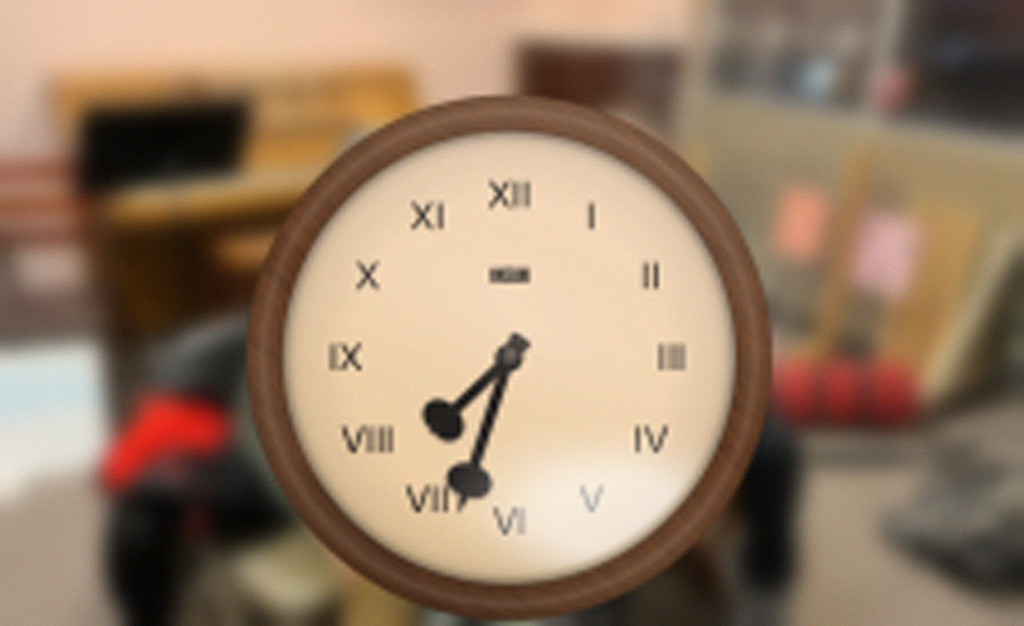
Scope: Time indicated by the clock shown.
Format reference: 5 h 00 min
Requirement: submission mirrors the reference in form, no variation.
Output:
7 h 33 min
